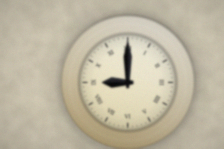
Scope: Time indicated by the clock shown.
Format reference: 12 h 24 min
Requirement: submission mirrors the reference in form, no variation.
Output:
9 h 00 min
